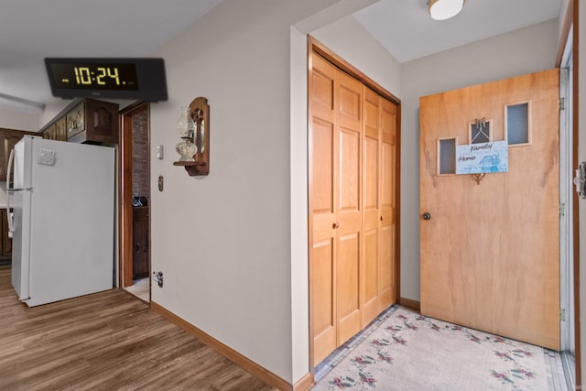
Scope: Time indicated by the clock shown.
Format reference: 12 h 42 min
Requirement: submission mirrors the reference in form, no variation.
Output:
10 h 24 min
